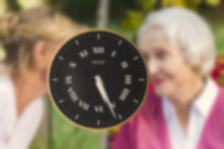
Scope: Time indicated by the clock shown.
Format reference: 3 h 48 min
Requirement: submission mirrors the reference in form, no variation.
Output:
5 h 26 min
